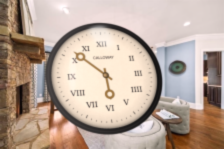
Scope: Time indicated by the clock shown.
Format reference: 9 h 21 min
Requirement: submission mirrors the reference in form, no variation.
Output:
5 h 52 min
